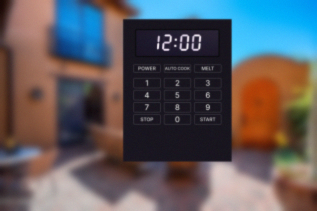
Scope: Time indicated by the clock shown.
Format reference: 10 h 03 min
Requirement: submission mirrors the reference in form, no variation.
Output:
12 h 00 min
